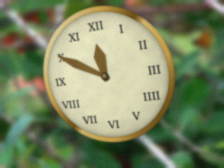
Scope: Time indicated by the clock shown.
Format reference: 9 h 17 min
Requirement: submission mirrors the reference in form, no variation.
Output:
11 h 50 min
